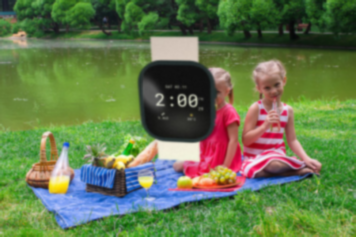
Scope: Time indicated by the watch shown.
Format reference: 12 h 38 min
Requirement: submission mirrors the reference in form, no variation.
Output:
2 h 00 min
